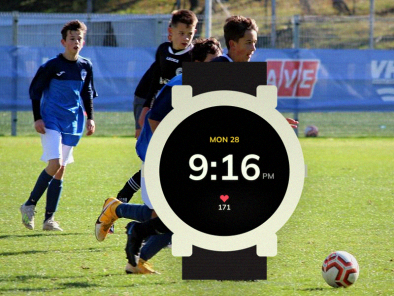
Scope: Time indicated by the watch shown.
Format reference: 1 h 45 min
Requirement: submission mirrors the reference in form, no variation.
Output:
9 h 16 min
